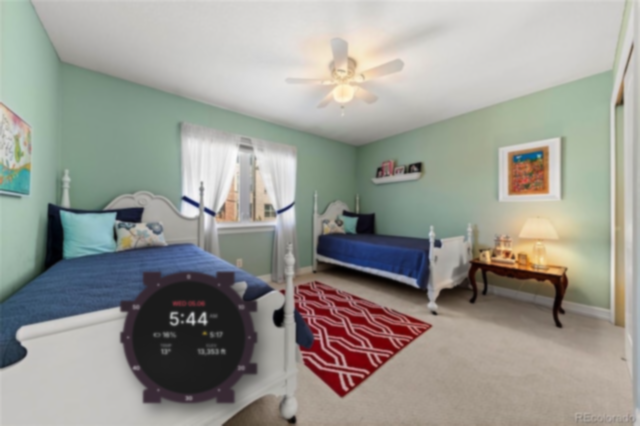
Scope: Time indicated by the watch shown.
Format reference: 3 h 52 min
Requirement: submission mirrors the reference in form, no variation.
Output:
5 h 44 min
